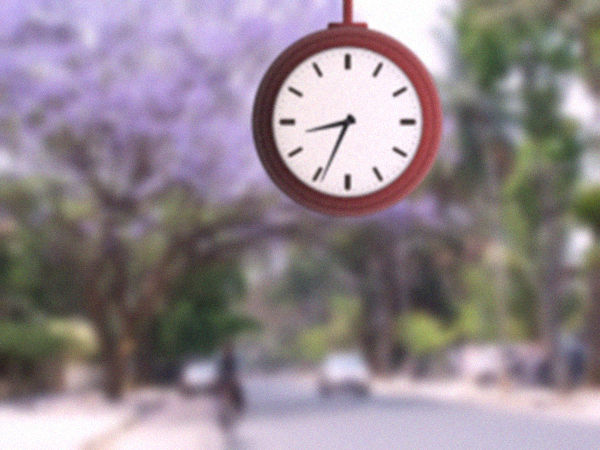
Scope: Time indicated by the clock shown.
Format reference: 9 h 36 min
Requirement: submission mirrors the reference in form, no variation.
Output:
8 h 34 min
